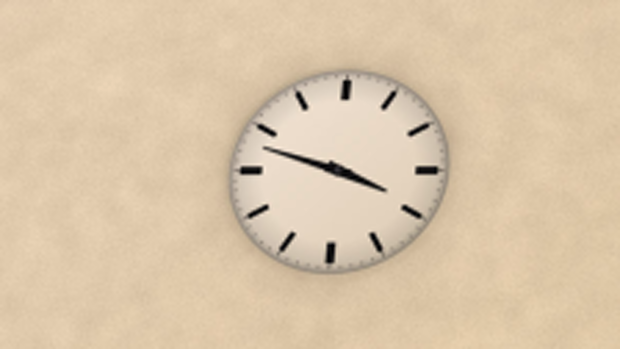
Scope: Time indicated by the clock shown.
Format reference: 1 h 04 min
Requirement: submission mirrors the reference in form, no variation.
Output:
3 h 48 min
